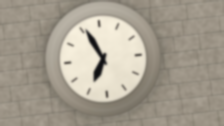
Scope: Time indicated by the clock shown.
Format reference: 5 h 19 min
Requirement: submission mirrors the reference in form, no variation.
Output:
6 h 56 min
